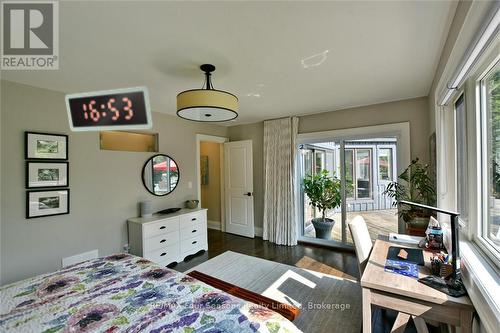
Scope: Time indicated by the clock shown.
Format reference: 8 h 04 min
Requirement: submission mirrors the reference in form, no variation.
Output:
16 h 53 min
